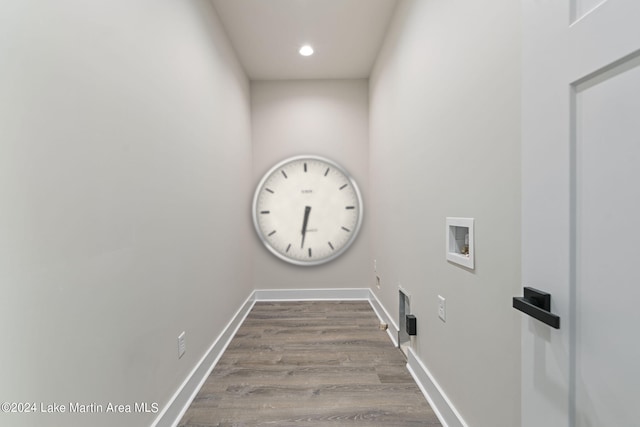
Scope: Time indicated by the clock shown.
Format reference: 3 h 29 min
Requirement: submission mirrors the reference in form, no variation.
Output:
6 h 32 min
